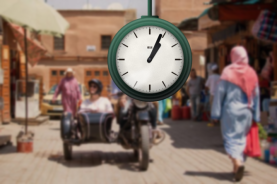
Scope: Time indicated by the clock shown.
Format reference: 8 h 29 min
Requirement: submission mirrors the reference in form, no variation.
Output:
1 h 04 min
